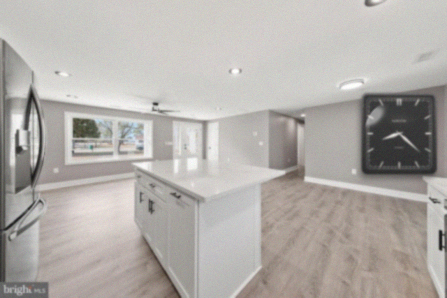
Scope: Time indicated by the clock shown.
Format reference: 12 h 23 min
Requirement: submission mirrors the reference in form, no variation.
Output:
8 h 22 min
